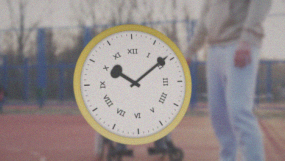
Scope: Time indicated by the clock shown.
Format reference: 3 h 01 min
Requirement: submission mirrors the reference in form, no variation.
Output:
10 h 09 min
